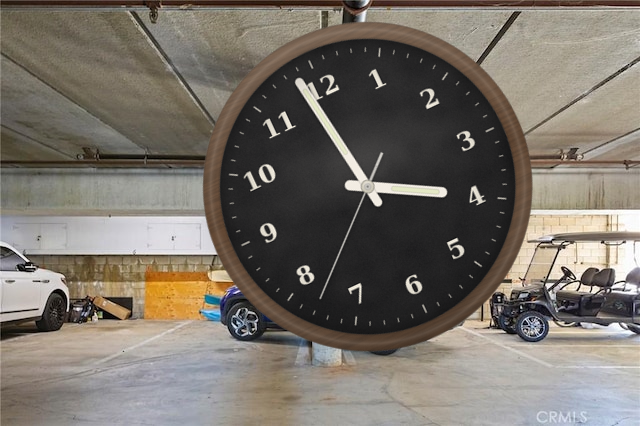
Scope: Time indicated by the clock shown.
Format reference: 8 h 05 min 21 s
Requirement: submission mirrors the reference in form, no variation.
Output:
3 h 58 min 38 s
